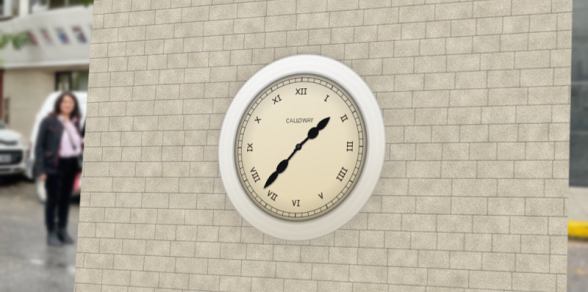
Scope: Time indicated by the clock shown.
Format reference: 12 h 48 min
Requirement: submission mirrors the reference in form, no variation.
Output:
1 h 37 min
